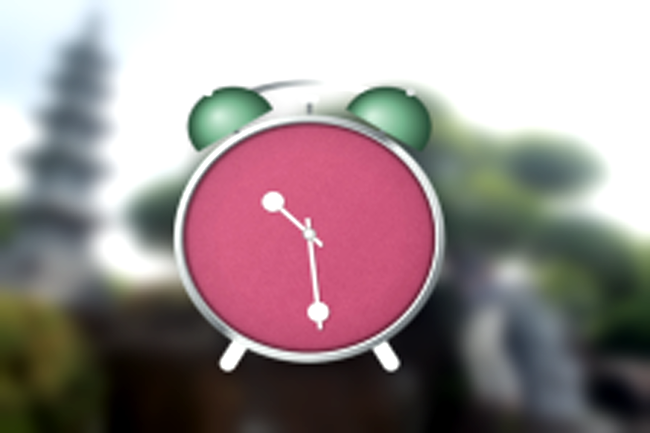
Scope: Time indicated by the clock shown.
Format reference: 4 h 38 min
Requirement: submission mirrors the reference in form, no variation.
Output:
10 h 29 min
